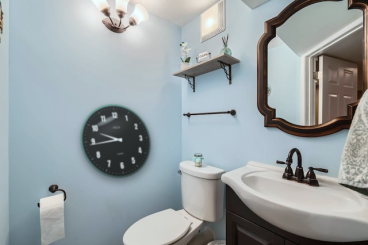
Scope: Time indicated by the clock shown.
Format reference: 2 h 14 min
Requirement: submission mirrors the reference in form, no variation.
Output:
9 h 44 min
